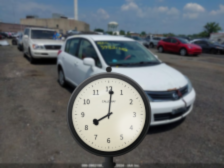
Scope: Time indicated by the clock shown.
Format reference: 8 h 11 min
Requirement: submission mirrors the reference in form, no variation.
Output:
8 h 01 min
